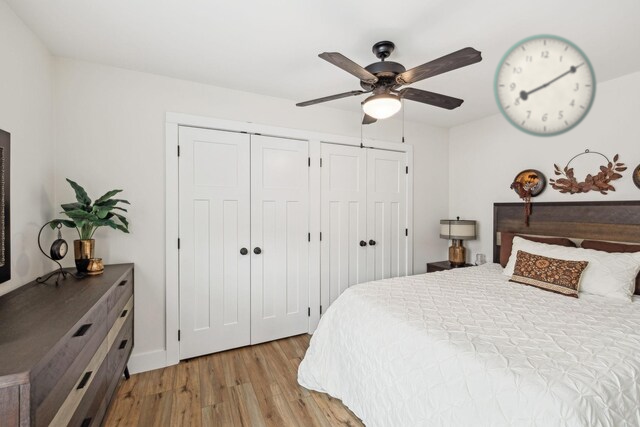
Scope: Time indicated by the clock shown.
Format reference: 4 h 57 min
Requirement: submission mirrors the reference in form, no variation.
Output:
8 h 10 min
